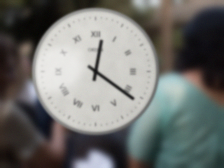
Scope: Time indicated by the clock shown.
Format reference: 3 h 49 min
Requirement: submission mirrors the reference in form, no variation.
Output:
12 h 21 min
